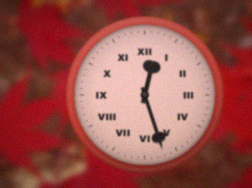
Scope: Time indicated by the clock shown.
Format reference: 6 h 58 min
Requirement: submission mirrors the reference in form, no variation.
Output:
12 h 27 min
